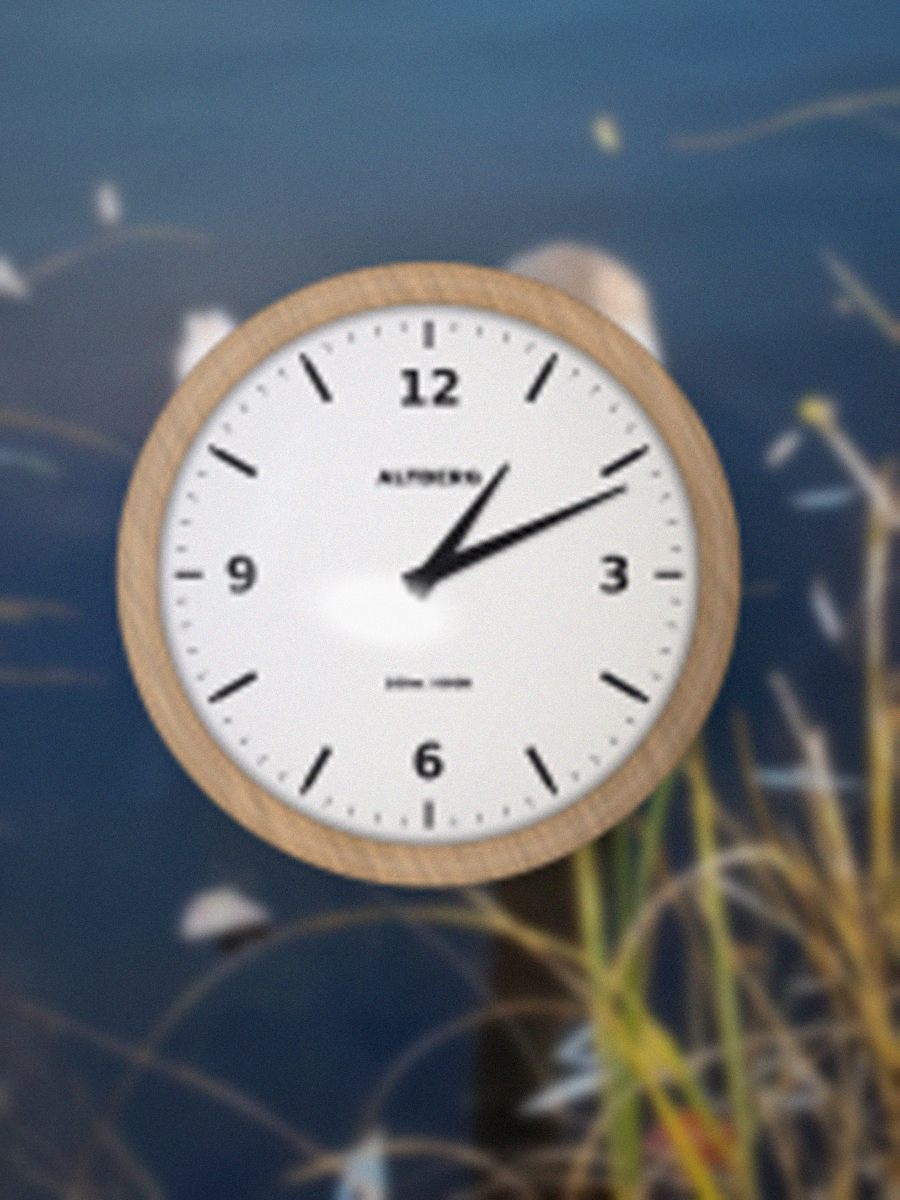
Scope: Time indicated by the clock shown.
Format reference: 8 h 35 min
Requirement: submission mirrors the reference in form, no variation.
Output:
1 h 11 min
